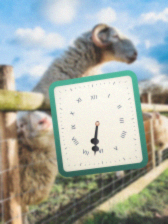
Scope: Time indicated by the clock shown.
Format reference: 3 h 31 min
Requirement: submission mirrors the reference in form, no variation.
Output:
6 h 32 min
